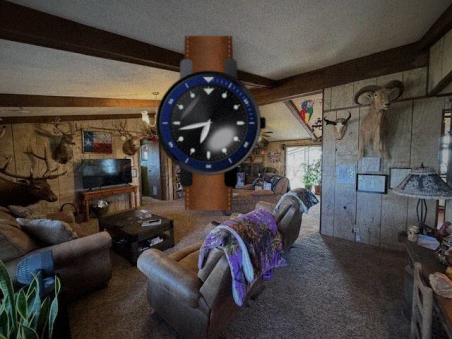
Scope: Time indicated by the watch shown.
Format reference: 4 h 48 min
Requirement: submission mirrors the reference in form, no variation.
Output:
6 h 43 min
